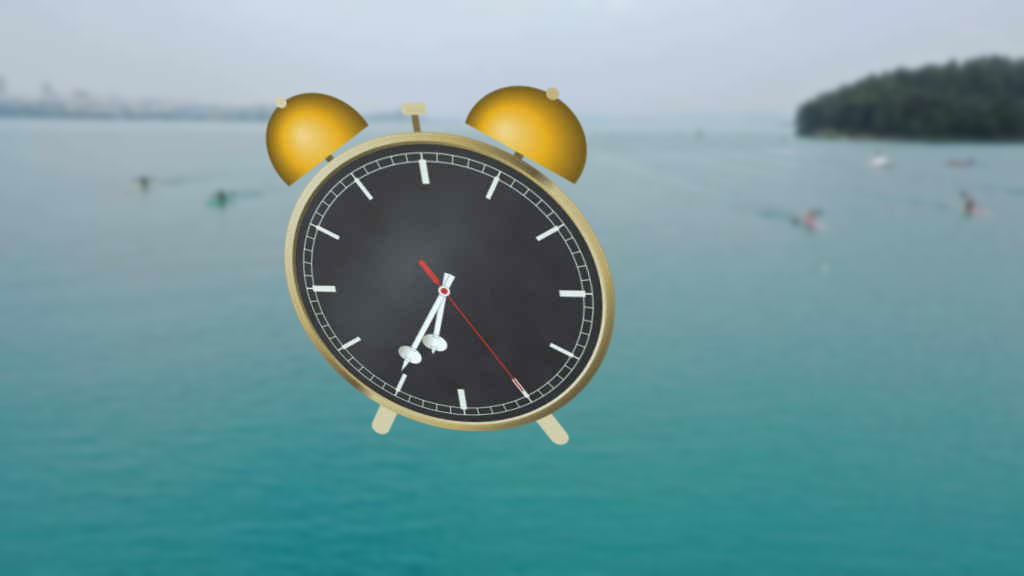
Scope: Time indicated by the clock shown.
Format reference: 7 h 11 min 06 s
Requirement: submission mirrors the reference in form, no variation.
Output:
6 h 35 min 25 s
